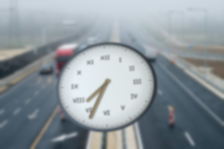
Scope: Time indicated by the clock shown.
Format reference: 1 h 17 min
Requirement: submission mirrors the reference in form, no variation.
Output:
7 h 34 min
